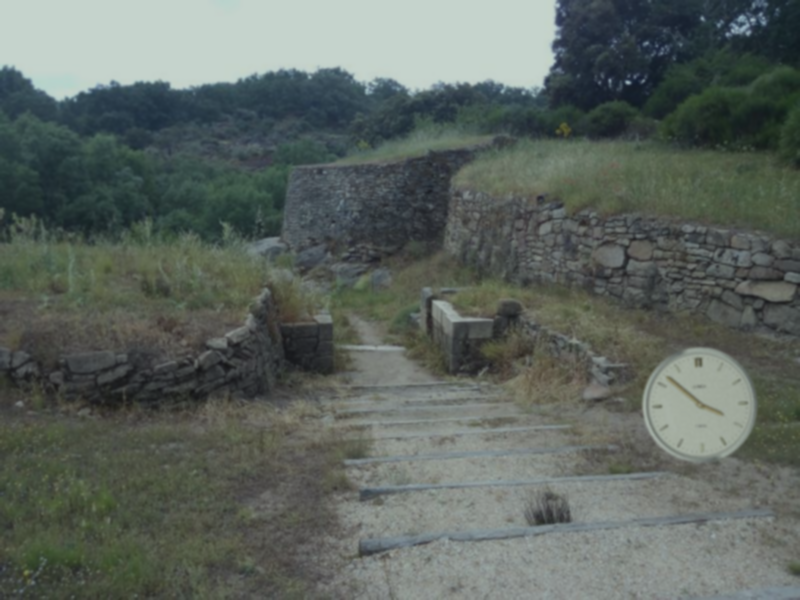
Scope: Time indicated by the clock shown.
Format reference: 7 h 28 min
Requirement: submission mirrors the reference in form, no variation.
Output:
3 h 52 min
